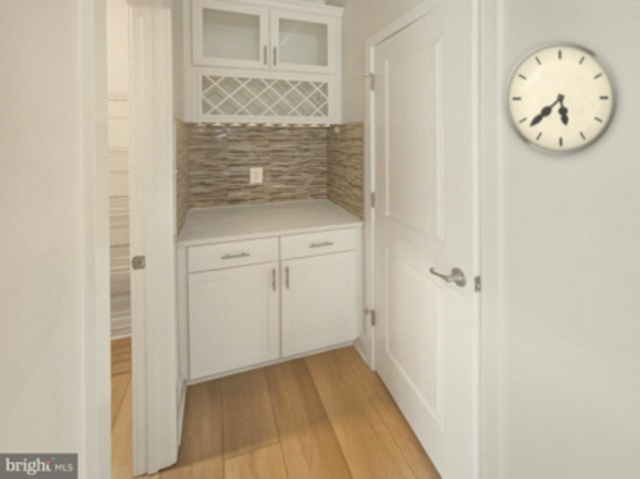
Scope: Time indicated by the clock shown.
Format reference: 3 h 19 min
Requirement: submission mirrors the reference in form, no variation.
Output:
5 h 38 min
